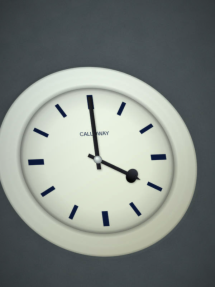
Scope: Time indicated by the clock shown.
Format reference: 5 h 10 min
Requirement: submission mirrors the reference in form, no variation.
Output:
4 h 00 min
